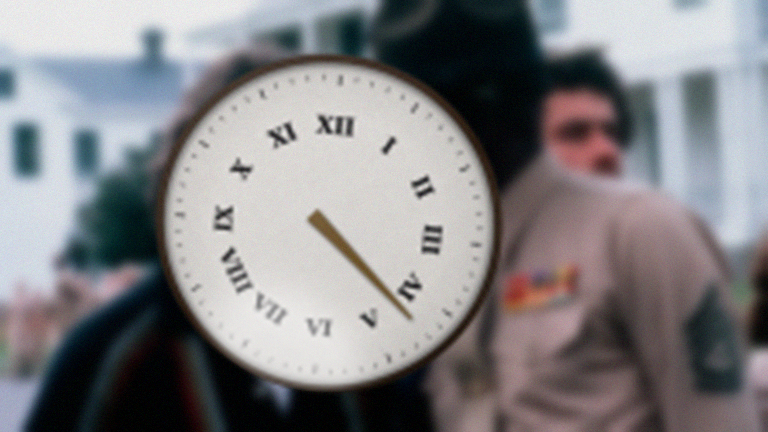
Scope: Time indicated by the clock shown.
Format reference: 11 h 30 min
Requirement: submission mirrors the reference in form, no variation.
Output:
4 h 22 min
